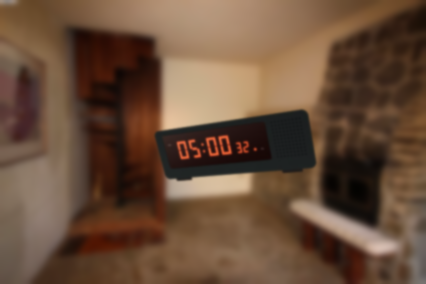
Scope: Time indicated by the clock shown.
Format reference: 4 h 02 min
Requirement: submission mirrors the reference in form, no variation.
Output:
5 h 00 min
